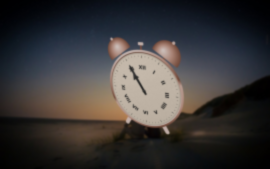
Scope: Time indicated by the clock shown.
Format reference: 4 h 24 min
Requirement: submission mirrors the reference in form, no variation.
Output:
10 h 55 min
